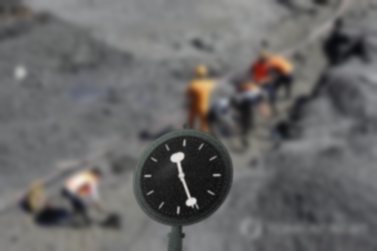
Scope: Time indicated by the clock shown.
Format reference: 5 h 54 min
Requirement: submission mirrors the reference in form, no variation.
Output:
11 h 26 min
